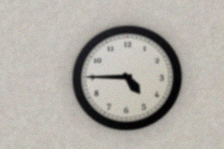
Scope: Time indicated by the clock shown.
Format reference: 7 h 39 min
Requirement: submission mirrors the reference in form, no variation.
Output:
4 h 45 min
